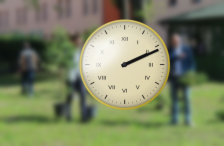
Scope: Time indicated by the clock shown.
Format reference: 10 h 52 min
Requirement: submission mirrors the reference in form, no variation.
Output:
2 h 11 min
